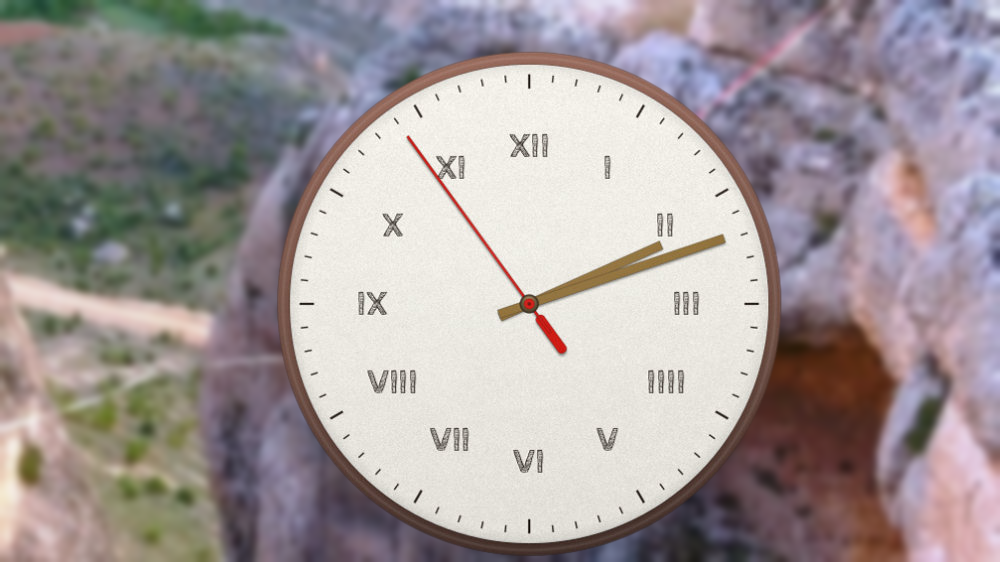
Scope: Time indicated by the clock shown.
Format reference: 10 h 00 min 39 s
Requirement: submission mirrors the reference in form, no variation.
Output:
2 h 11 min 54 s
